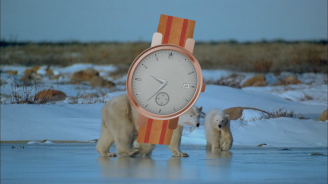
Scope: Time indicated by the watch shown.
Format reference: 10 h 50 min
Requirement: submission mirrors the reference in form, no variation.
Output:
9 h 36 min
